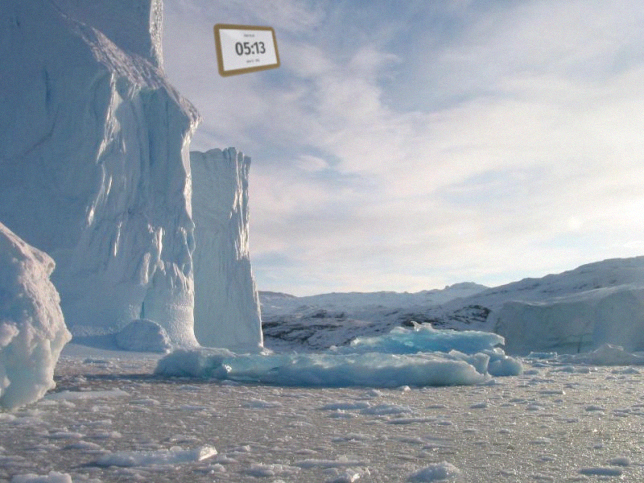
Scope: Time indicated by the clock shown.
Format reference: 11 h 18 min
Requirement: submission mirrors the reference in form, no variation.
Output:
5 h 13 min
